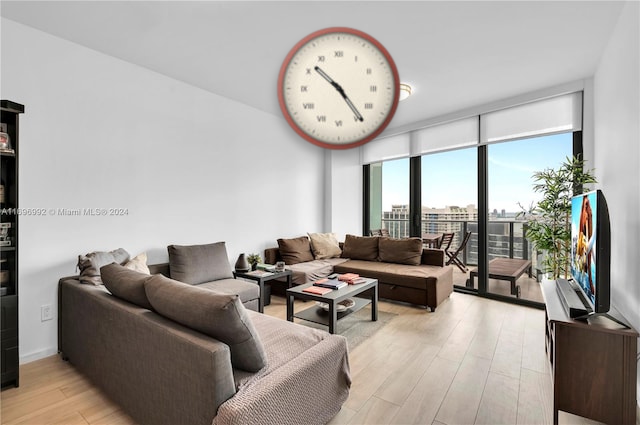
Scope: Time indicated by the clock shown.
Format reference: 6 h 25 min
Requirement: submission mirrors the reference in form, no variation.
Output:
10 h 24 min
